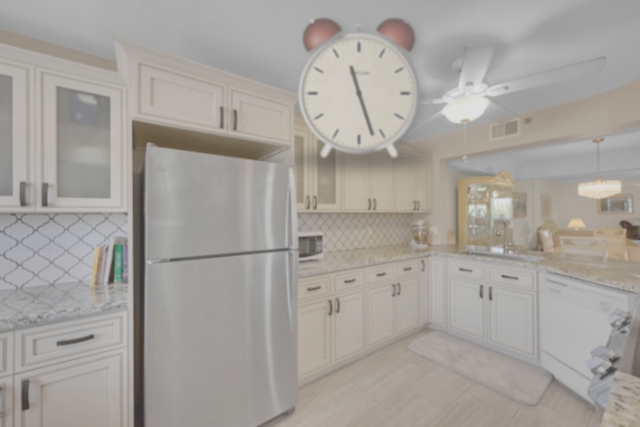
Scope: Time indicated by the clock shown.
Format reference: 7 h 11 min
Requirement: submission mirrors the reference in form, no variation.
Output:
11 h 27 min
